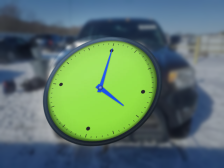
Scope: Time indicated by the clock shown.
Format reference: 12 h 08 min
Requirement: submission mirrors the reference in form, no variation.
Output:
4 h 00 min
